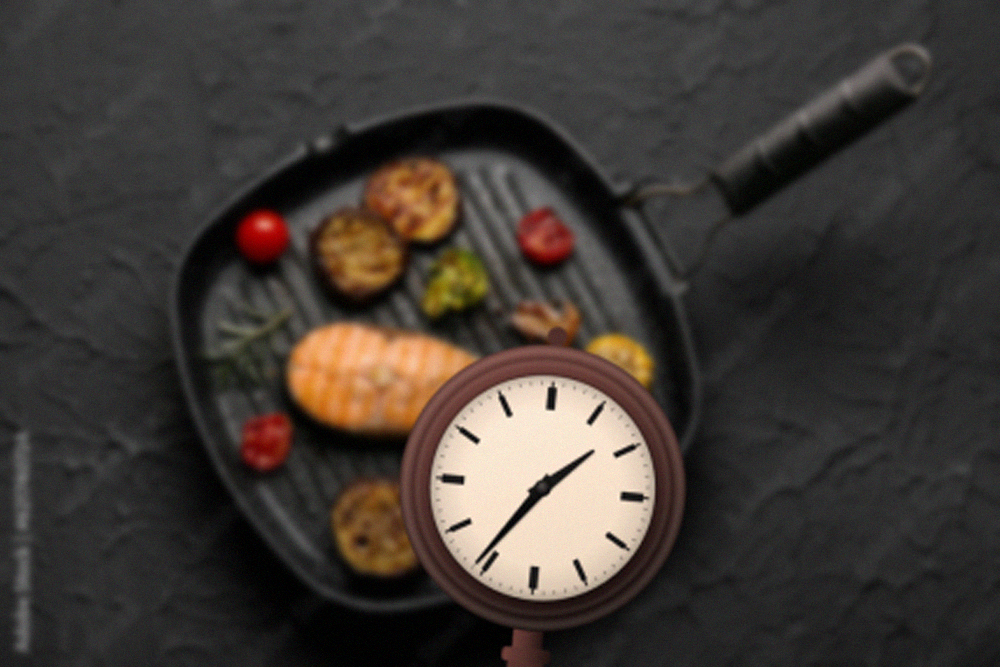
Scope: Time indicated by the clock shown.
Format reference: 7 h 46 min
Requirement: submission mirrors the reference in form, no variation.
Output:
1 h 36 min
